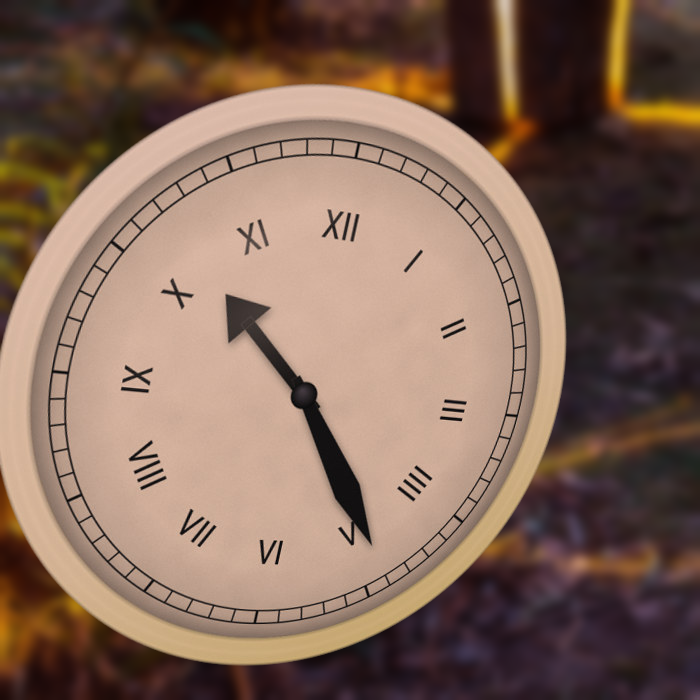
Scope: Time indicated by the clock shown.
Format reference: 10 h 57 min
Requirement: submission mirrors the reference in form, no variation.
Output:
10 h 24 min
